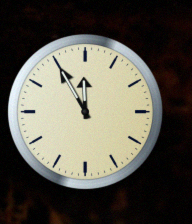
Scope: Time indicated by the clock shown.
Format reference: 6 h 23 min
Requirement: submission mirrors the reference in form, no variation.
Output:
11 h 55 min
